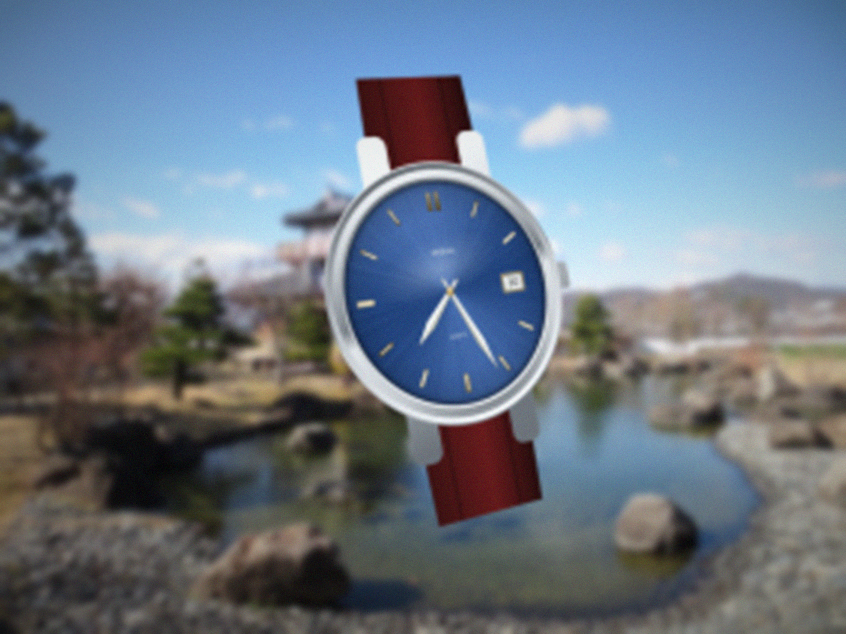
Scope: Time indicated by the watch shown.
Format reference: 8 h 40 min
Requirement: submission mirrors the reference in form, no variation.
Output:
7 h 26 min
